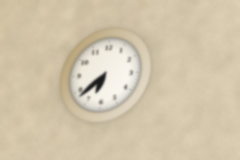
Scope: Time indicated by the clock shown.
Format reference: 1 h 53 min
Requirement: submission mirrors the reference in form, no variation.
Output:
6 h 38 min
